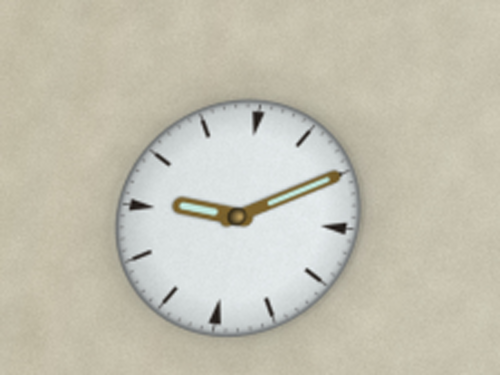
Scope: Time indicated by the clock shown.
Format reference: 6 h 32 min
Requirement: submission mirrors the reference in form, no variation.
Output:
9 h 10 min
